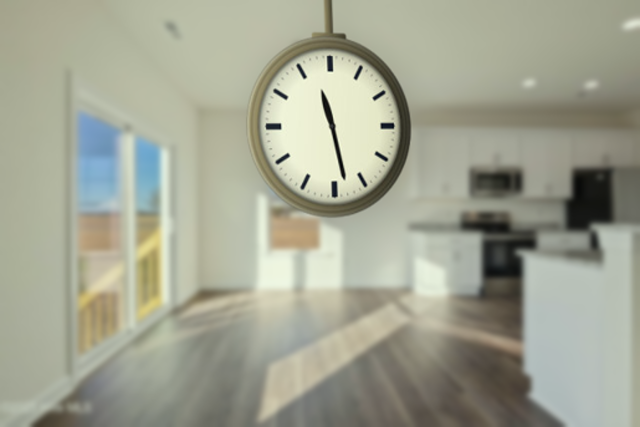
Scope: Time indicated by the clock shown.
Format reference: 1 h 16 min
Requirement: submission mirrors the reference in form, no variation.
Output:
11 h 28 min
